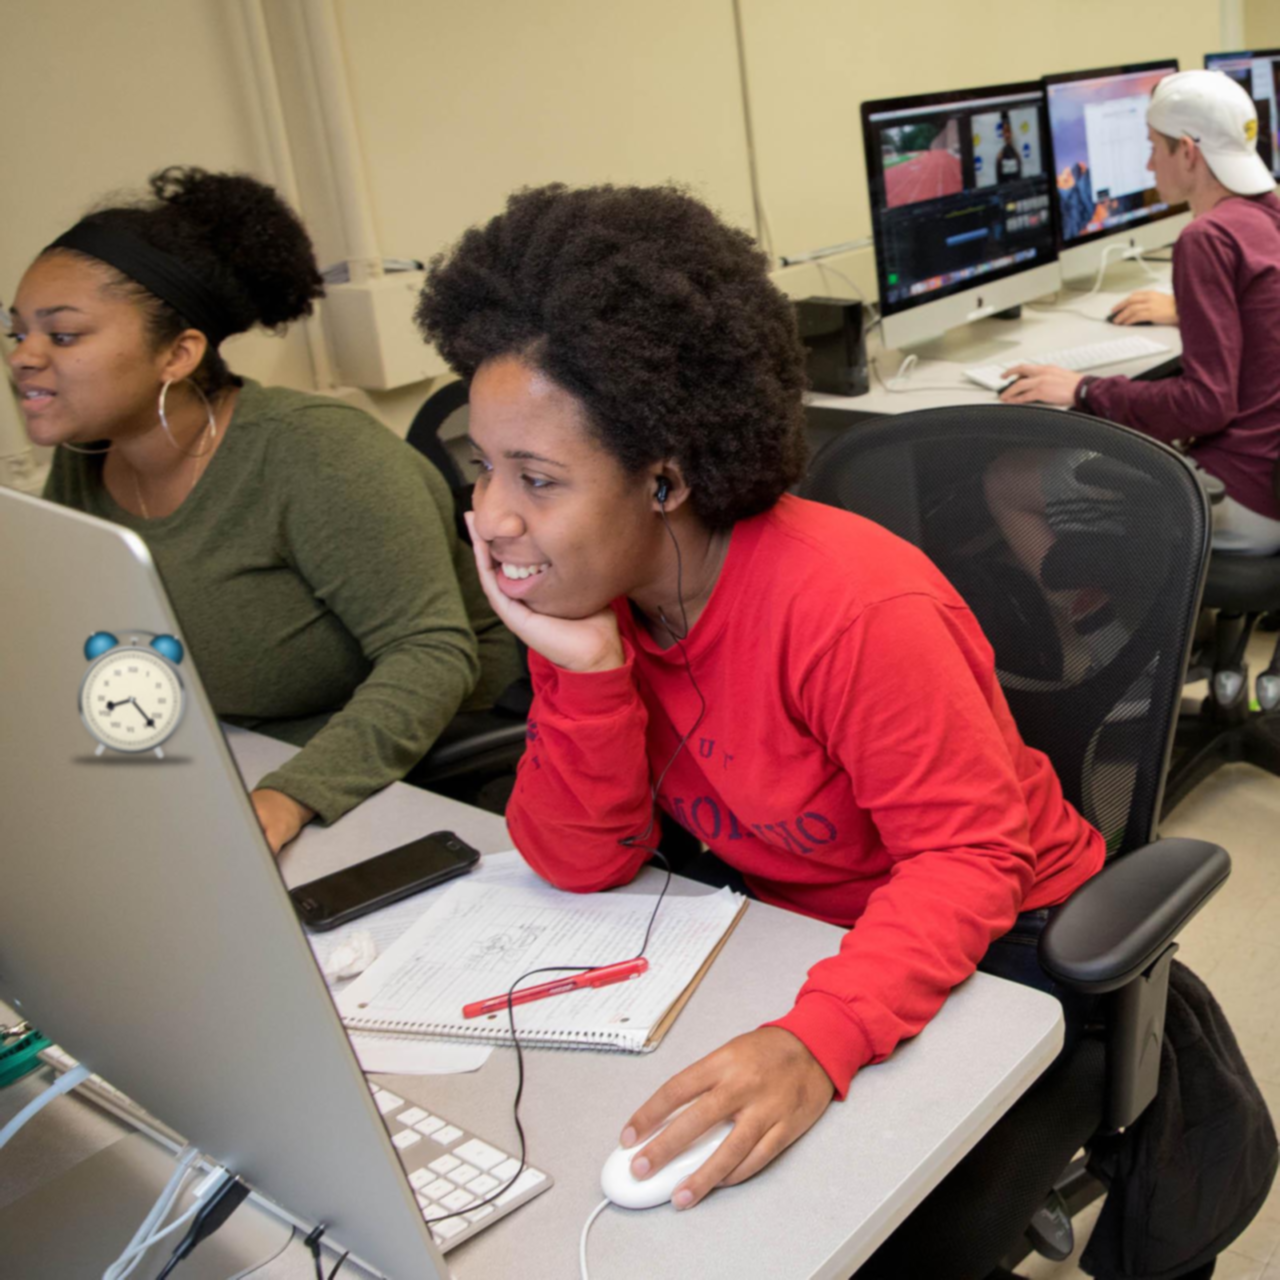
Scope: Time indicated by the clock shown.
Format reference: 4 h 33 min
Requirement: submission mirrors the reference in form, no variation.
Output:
8 h 23 min
